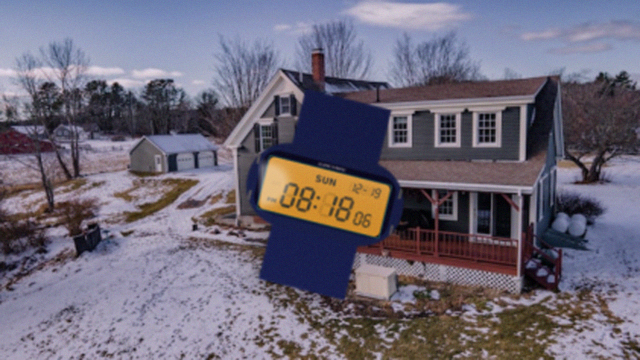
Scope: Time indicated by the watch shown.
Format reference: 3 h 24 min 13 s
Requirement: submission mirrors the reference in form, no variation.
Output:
8 h 18 min 06 s
